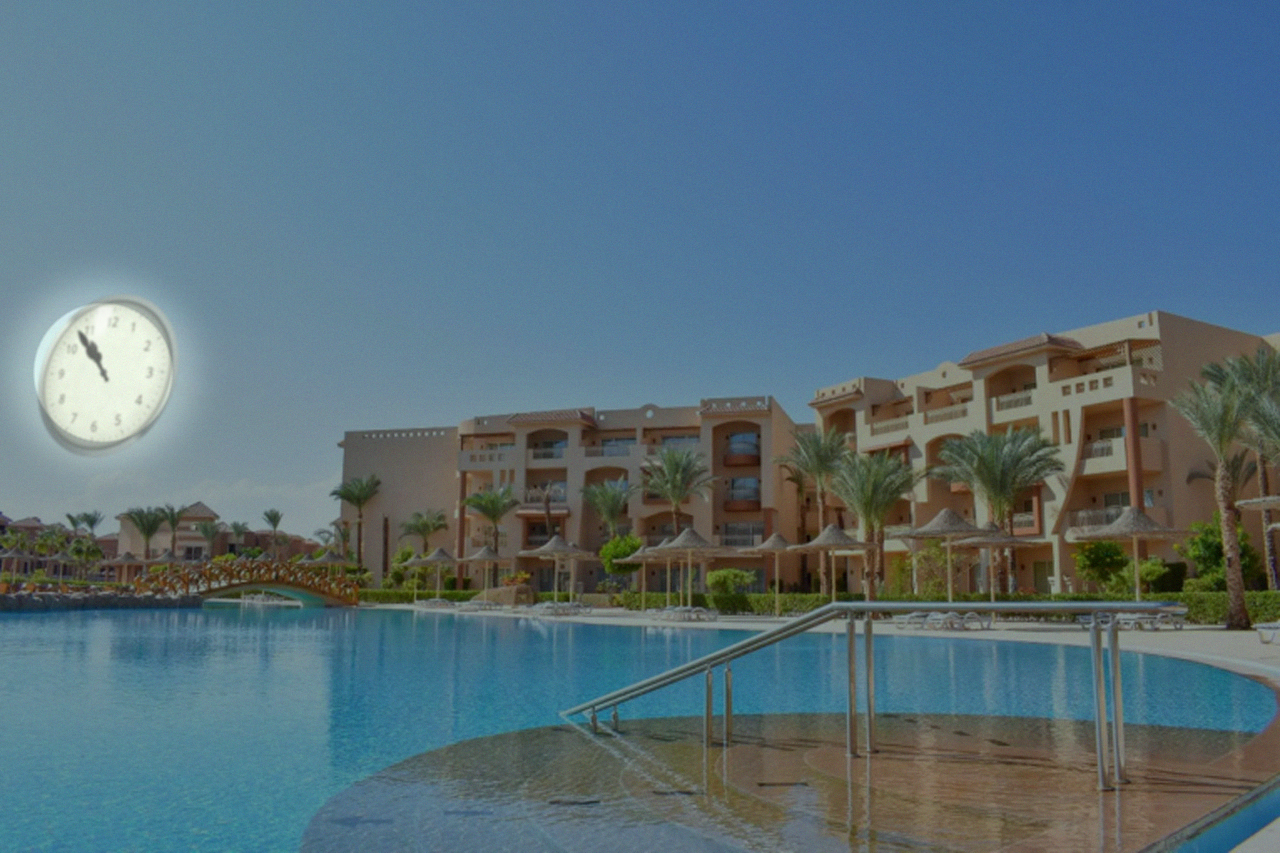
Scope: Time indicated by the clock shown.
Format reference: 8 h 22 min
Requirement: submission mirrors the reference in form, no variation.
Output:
10 h 53 min
